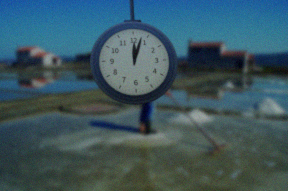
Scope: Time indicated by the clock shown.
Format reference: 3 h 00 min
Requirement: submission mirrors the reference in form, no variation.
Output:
12 h 03 min
